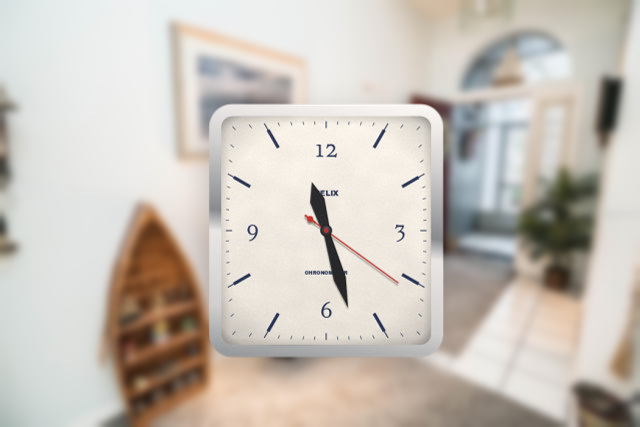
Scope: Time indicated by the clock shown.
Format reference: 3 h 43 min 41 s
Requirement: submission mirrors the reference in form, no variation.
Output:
11 h 27 min 21 s
